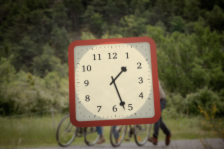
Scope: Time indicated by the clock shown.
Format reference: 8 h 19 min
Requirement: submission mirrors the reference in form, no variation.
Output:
1 h 27 min
